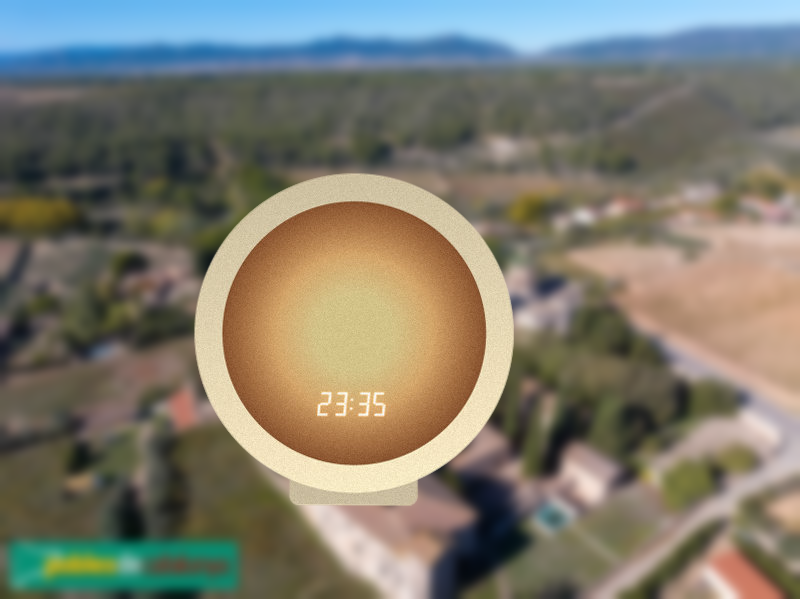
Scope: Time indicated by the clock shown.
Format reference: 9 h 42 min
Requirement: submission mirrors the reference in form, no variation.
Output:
23 h 35 min
